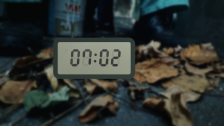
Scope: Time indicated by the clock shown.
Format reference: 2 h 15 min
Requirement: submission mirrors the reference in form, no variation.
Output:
7 h 02 min
